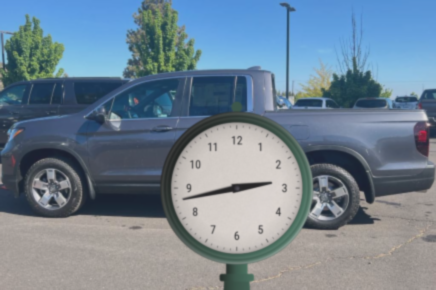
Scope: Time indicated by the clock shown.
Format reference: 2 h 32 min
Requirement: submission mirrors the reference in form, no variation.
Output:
2 h 43 min
